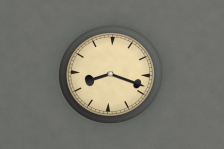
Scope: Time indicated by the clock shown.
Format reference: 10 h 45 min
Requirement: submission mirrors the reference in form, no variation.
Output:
8 h 18 min
